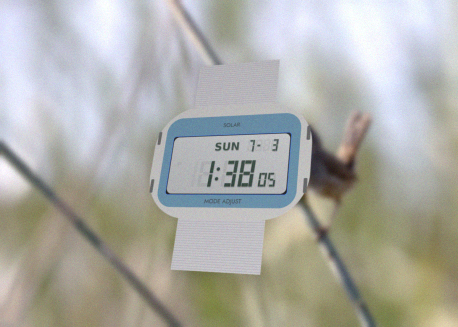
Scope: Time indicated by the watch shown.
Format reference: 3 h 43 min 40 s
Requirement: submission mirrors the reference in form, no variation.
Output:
1 h 38 min 05 s
